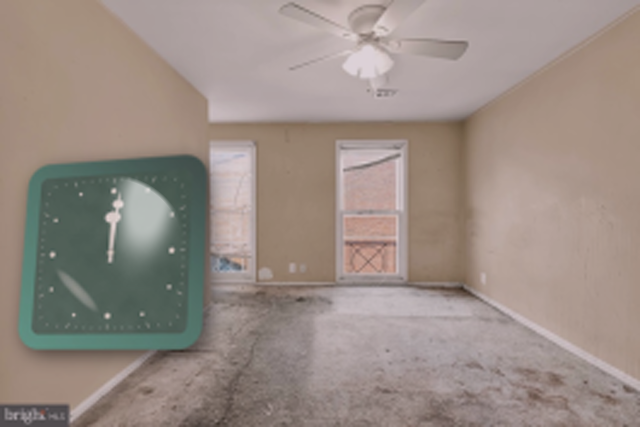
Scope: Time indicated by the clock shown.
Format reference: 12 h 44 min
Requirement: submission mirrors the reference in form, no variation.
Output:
12 h 01 min
